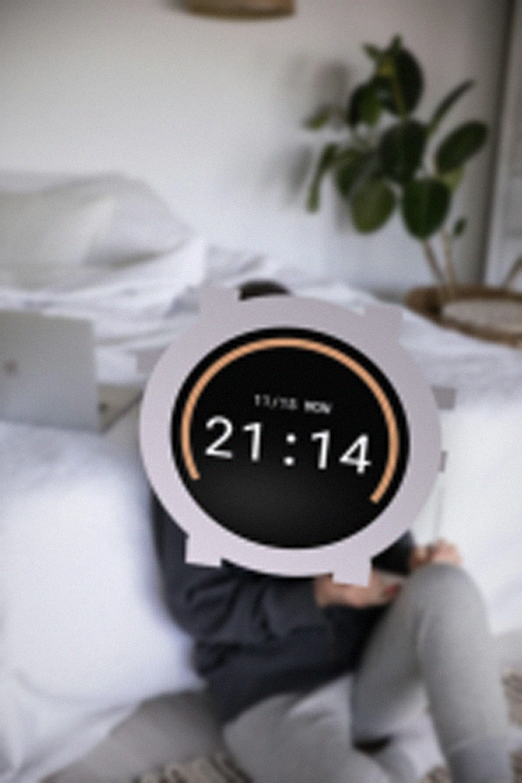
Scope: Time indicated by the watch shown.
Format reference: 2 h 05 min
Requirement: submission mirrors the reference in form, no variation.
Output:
21 h 14 min
